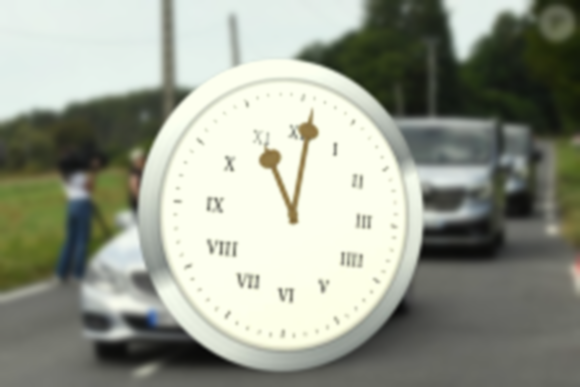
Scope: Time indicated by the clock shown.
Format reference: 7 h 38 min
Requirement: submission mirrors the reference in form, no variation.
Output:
11 h 01 min
